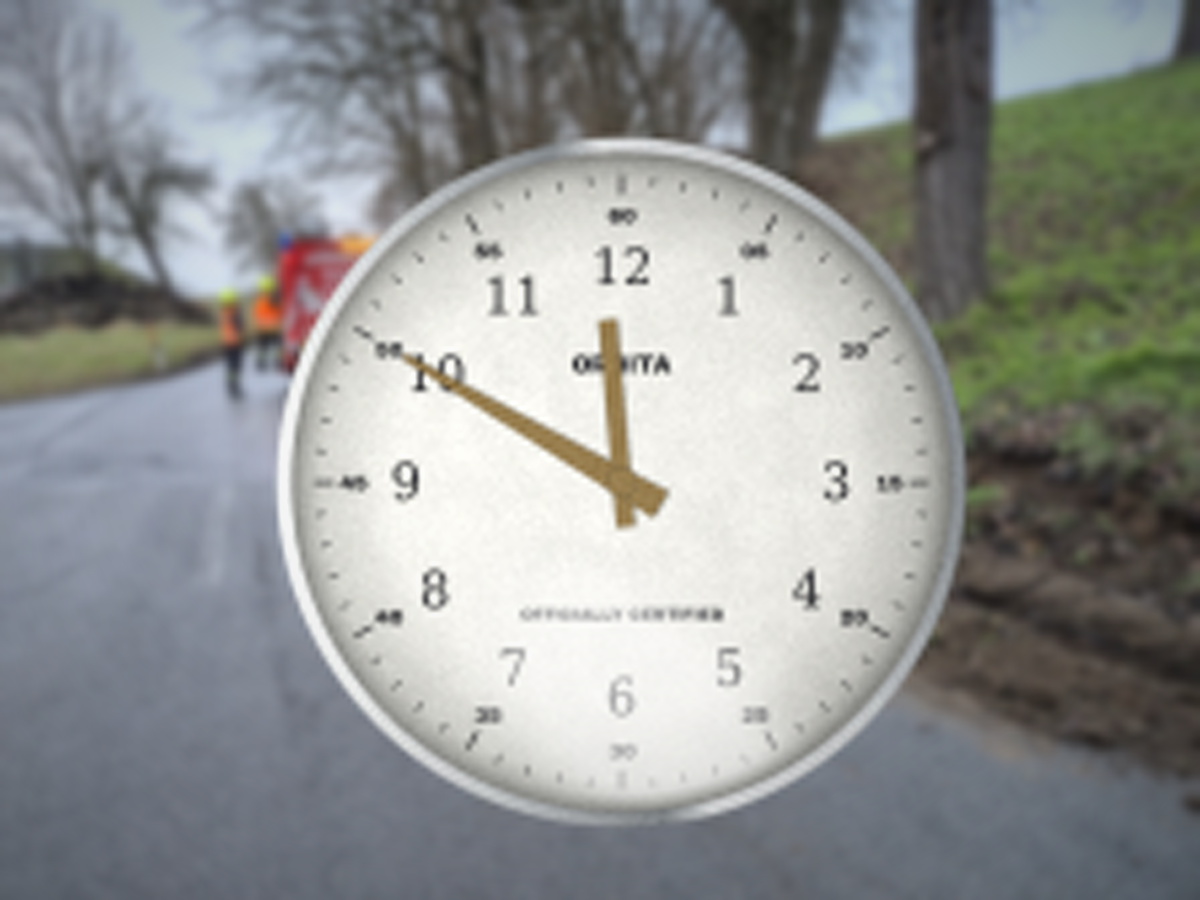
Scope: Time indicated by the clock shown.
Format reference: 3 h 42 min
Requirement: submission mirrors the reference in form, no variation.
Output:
11 h 50 min
